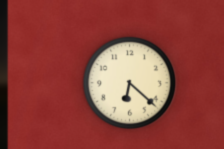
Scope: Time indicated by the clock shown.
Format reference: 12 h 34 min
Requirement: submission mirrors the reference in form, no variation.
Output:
6 h 22 min
